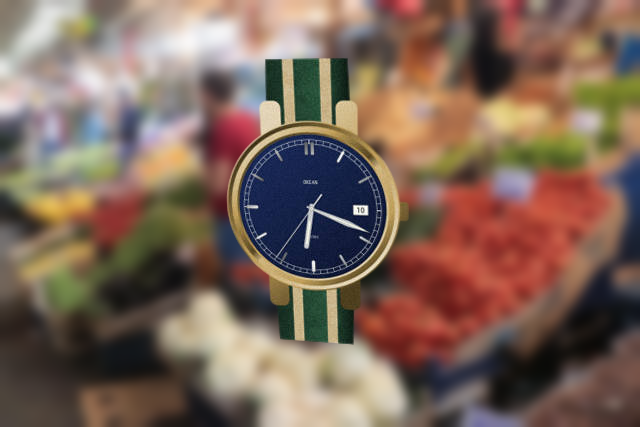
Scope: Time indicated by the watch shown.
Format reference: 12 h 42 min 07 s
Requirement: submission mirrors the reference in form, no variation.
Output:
6 h 18 min 36 s
